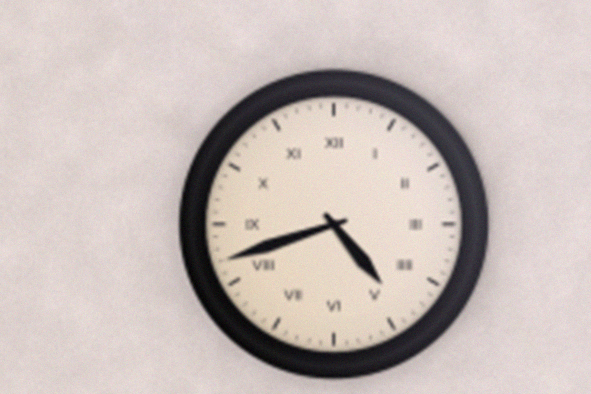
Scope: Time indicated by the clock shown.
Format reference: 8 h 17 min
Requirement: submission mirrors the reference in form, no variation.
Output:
4 h 42 min
